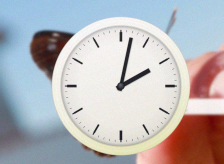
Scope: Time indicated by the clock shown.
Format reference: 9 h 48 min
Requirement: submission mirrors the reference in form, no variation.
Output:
2 h 02 min
